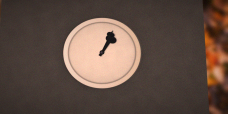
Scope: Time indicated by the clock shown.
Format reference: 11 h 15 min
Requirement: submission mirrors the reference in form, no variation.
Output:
1 h 04 min
